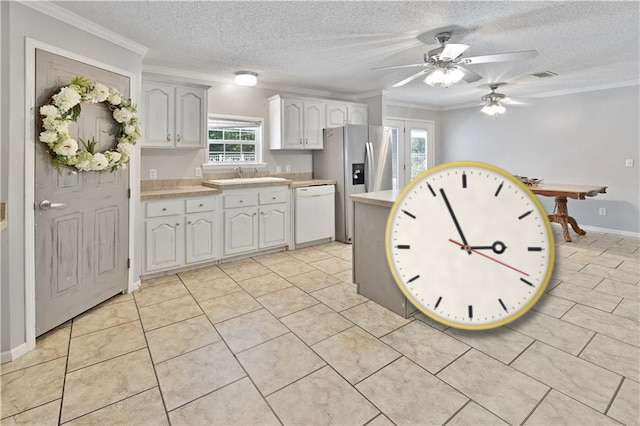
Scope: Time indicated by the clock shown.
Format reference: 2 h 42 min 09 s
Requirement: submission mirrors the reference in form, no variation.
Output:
2 h 56 min 19 s
